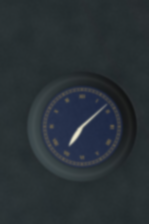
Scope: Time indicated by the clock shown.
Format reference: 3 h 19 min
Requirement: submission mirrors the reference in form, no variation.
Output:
7 h 08 min
